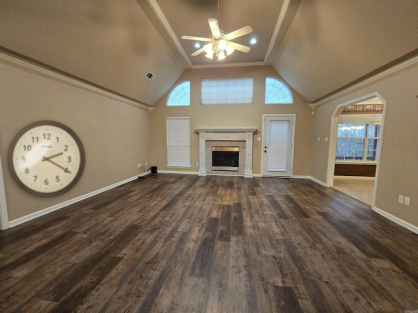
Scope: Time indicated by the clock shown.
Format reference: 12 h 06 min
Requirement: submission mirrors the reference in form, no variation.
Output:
2 h 20 min
